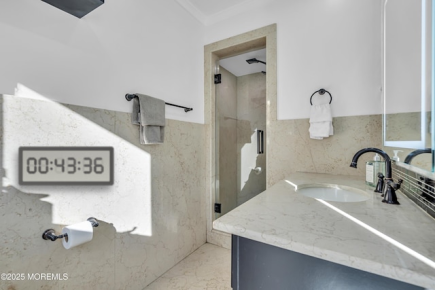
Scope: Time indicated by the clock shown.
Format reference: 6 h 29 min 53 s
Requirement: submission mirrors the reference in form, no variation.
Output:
0 h 43 min 36 s
